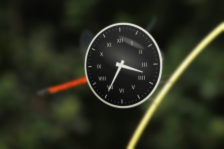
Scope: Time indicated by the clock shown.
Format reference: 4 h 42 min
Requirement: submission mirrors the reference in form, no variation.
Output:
3 h 35 min
